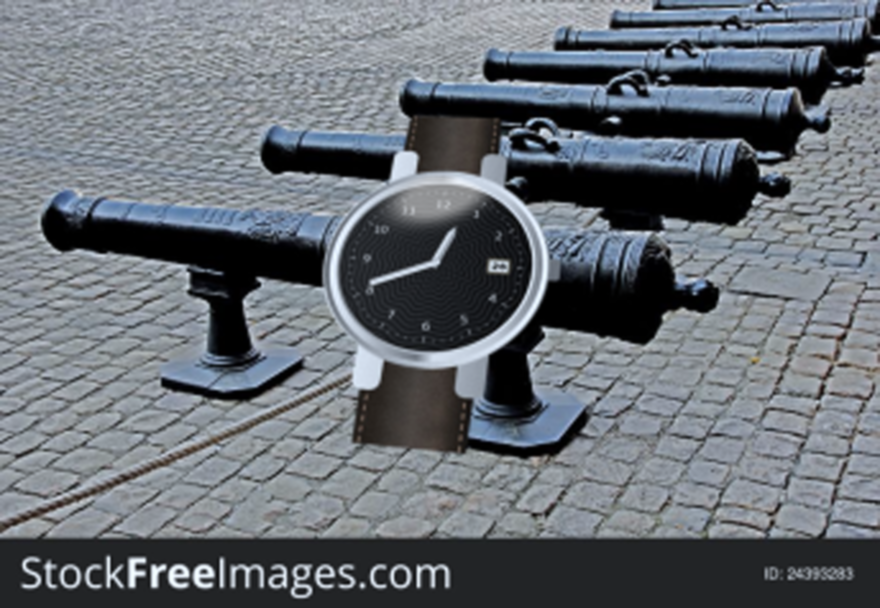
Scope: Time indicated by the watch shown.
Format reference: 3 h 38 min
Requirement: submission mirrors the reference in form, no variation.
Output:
12 h 41 min
